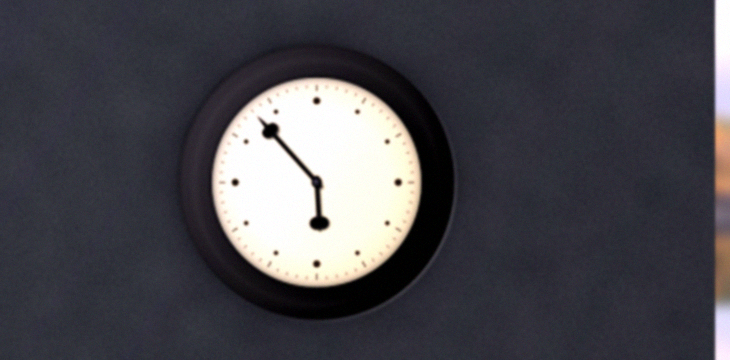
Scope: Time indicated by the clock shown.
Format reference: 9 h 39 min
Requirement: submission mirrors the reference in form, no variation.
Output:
5 h 53 min
